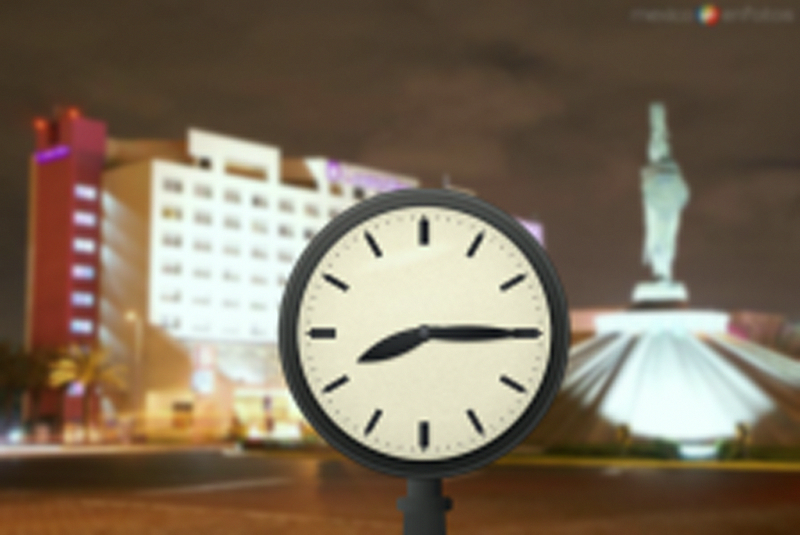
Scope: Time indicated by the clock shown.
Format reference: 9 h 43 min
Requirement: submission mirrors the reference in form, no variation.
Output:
8 h 15 min
